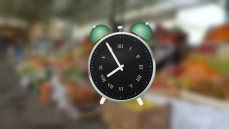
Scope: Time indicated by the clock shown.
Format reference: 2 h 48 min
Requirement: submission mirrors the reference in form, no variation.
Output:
7 h 55 min
